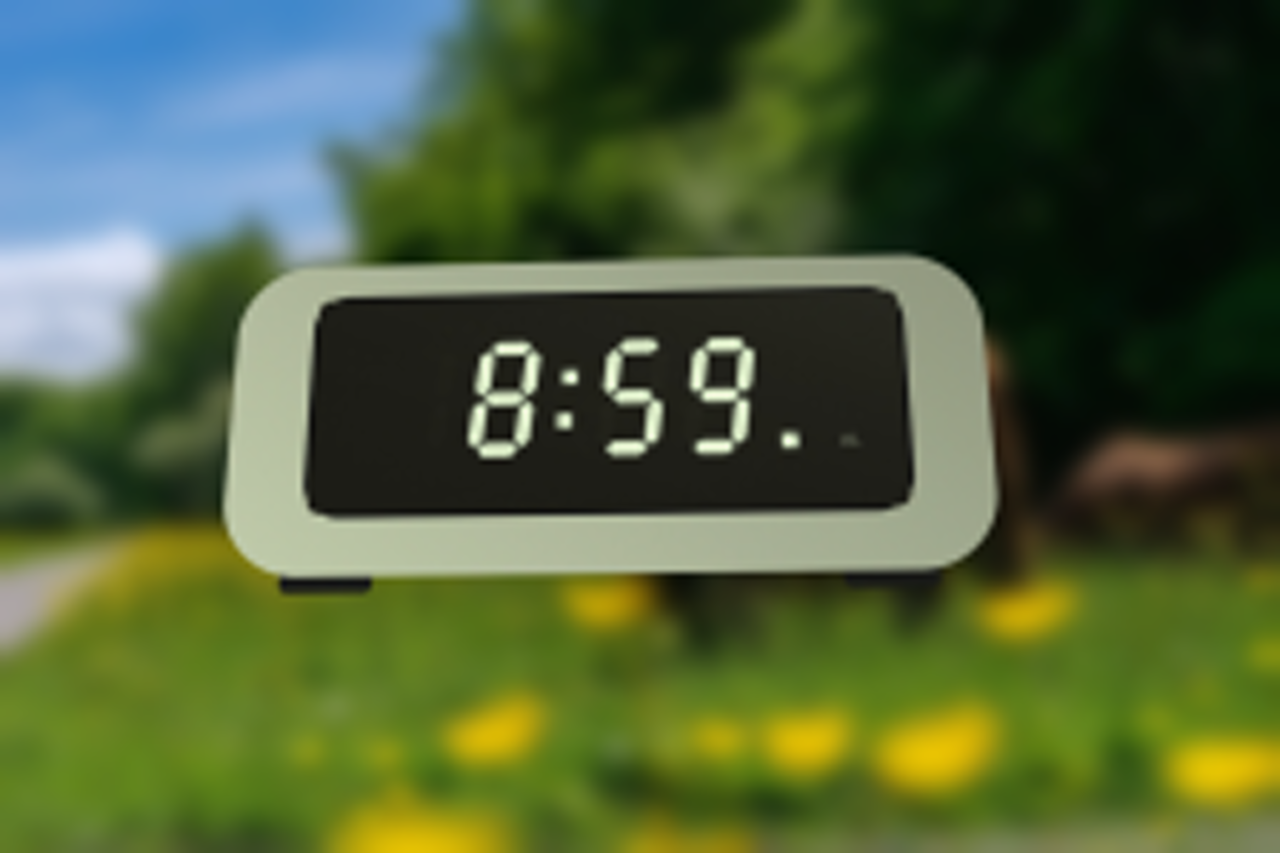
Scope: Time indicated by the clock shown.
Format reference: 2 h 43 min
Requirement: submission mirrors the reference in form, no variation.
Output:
8 h 59 min
